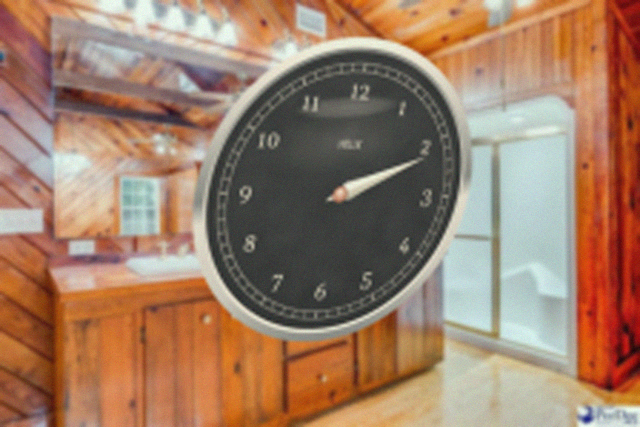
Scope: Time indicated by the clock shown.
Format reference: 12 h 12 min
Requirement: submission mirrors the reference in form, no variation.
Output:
2 h 11 min
